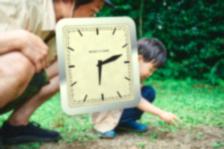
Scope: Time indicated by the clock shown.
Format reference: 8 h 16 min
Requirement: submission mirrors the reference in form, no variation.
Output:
6 h 12 min
